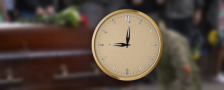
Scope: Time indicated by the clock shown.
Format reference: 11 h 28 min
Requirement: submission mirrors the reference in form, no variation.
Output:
9 h 01 min
